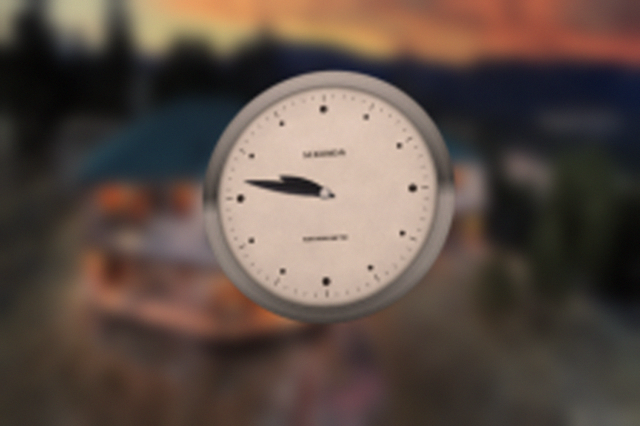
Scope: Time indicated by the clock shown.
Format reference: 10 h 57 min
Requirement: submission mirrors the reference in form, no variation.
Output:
9 h 47 min
